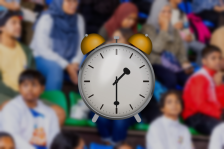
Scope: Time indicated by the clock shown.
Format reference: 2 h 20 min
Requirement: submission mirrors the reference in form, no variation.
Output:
1 h 30 min
